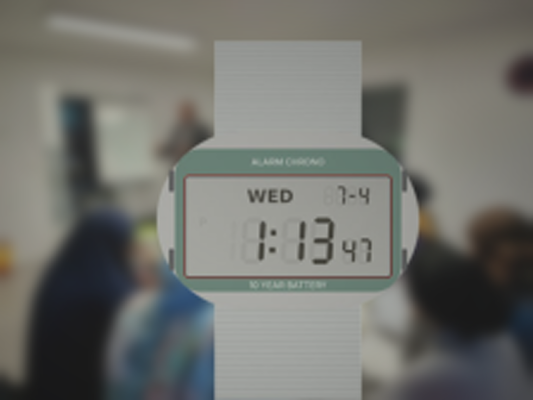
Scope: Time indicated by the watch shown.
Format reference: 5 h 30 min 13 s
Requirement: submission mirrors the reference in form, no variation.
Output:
1 h 13 min 47 s
